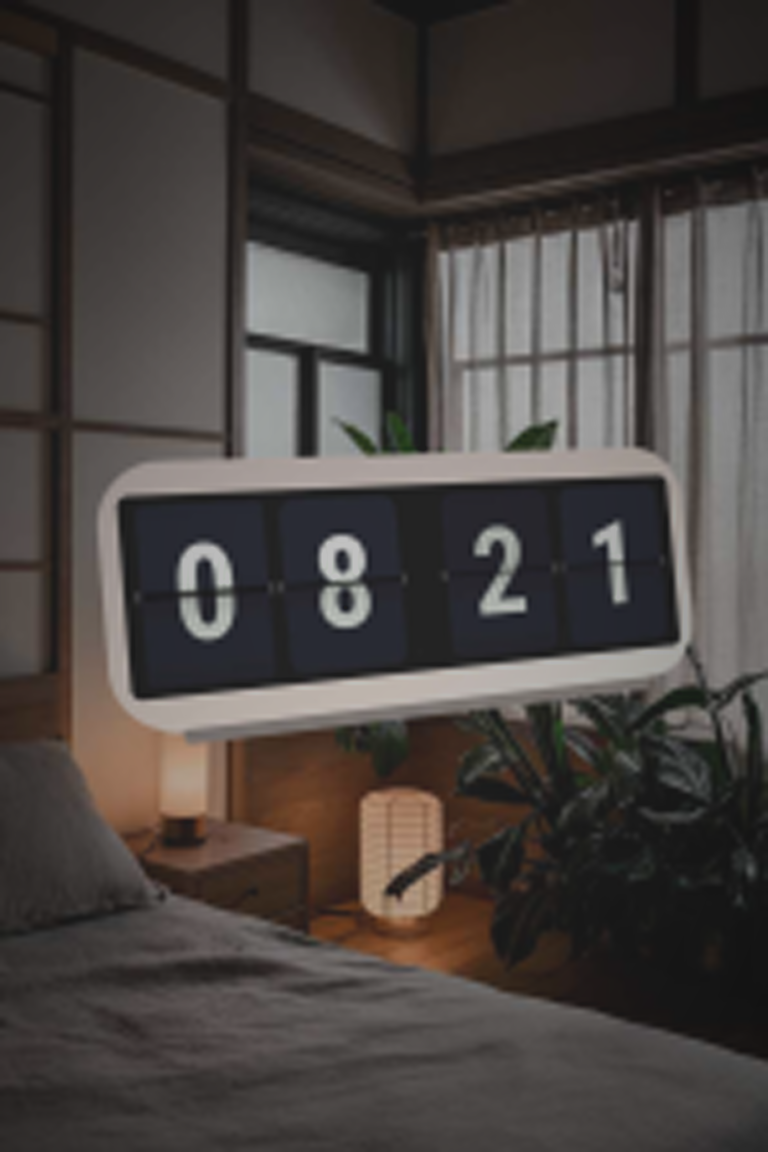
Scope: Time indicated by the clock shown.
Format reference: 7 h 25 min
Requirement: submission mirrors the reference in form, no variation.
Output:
8 h 21 min
